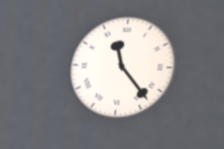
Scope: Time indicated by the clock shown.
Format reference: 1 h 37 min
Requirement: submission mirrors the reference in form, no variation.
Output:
11 h 23 min
